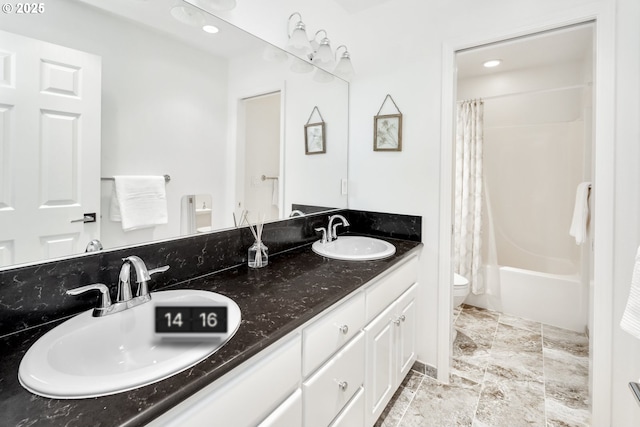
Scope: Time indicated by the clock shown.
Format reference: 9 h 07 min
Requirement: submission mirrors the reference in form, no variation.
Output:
14 h 16 min
